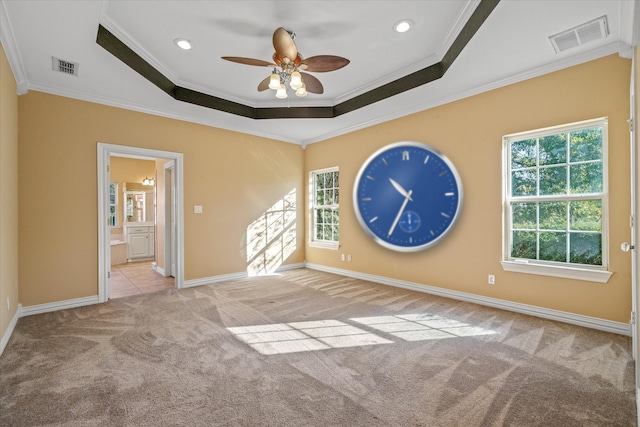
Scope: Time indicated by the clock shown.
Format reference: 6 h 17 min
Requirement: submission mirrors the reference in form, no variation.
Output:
10 h 35 min
